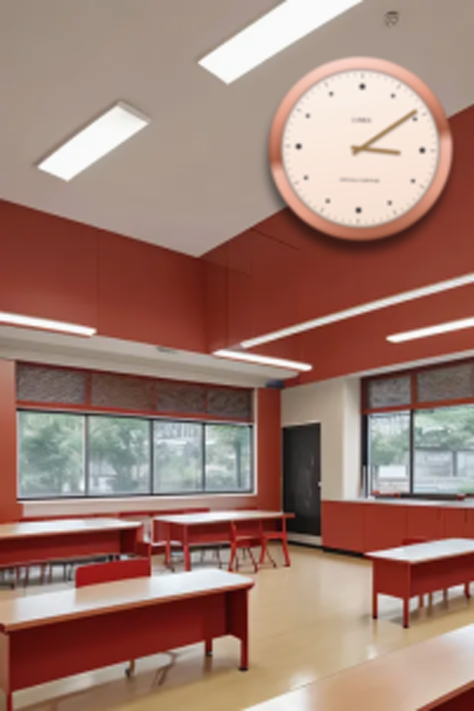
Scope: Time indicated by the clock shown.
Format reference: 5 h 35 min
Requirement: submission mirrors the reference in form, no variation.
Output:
3 h 09 min
